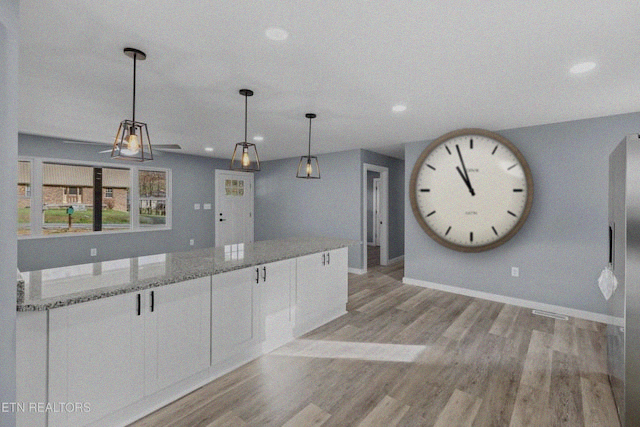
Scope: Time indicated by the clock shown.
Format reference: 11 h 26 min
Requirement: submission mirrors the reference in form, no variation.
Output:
10 h 57 min
